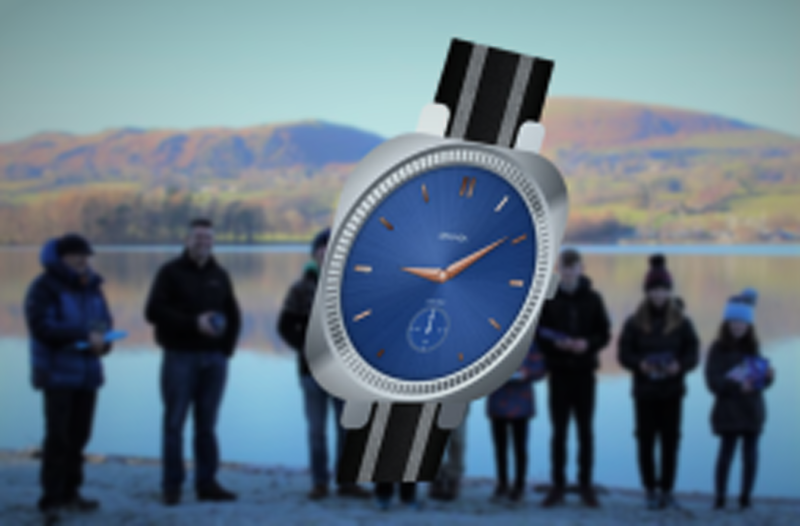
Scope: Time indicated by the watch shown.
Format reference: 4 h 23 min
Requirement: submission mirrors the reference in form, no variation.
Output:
9 h 09 min
